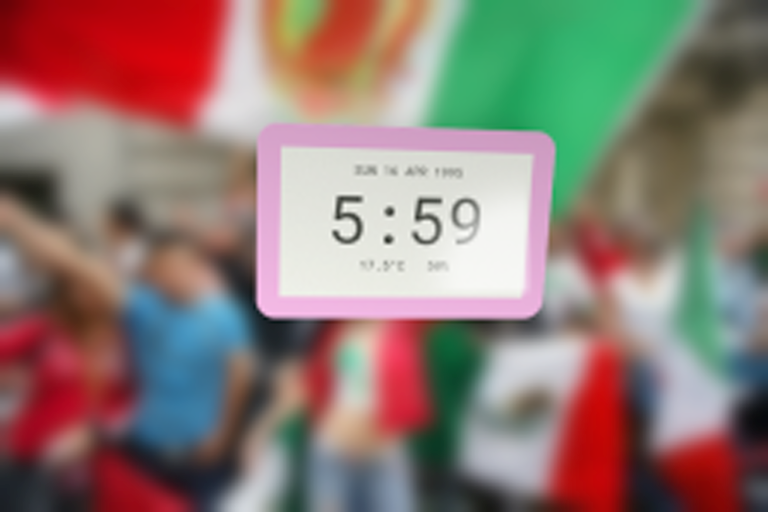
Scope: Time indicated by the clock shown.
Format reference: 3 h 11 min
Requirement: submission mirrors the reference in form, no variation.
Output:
5 h 59 min
